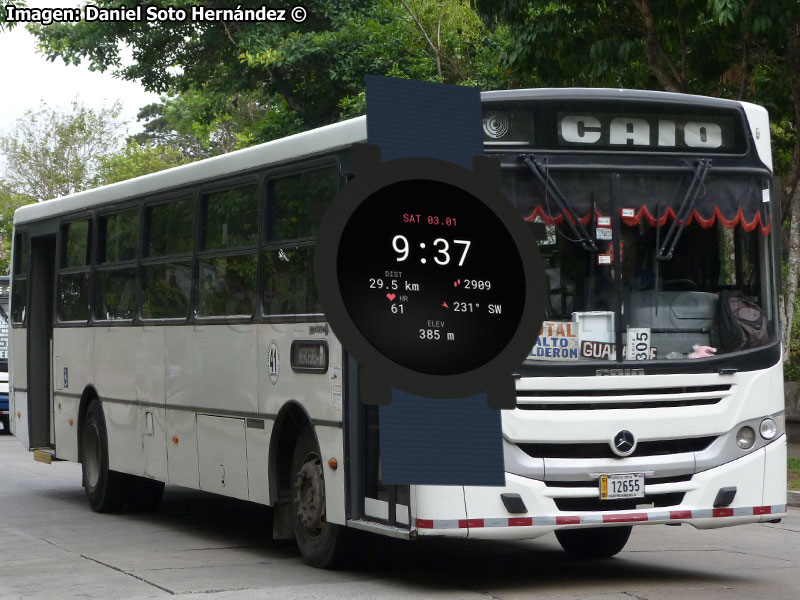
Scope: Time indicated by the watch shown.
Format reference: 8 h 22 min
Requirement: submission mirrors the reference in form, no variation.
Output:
9 h 37 min
